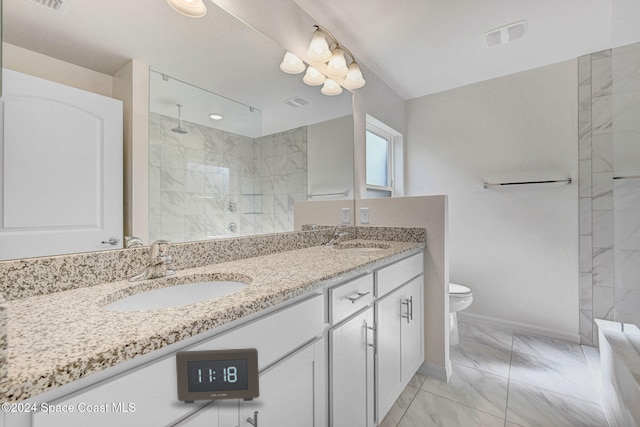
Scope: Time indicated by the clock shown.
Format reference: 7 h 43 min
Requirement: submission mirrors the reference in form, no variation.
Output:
11 h 18 min
